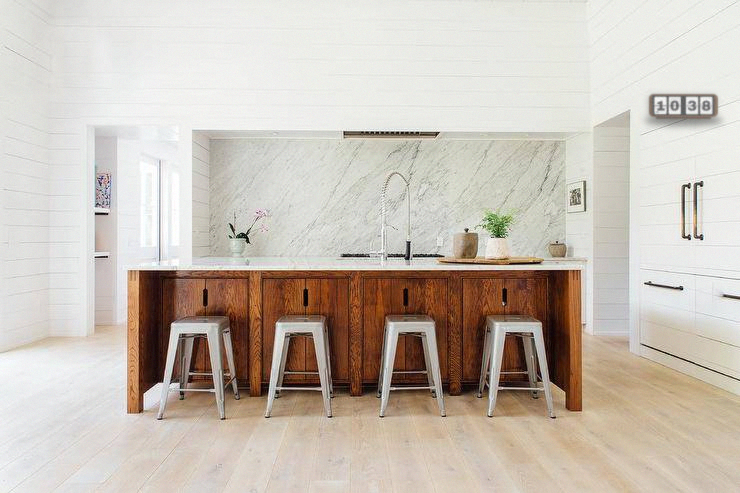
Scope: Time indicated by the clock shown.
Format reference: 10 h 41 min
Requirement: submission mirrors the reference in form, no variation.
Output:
10 h 38 min
